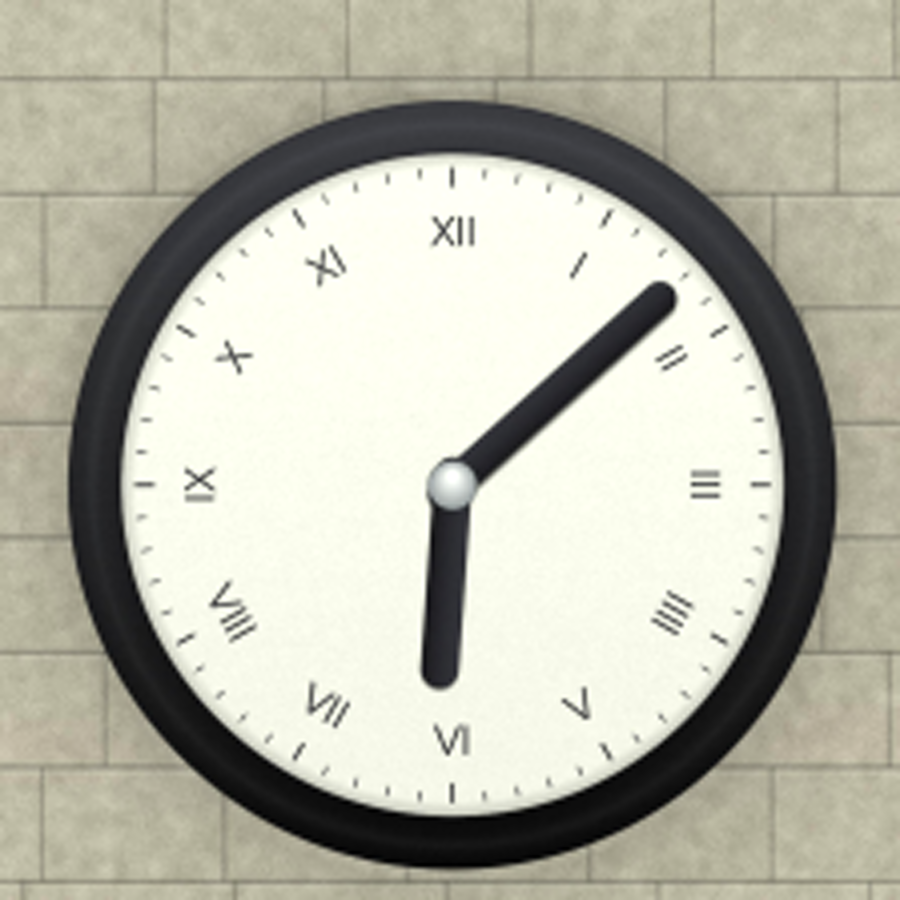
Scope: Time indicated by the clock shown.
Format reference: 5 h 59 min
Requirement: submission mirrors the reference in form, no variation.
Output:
6 h 08 min
